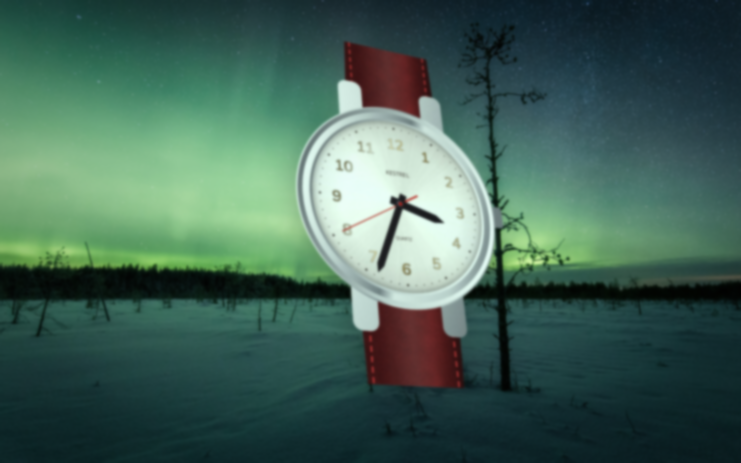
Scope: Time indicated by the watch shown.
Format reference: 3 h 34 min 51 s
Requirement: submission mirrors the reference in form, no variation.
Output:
3 h 33 min 40 s
